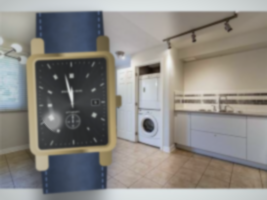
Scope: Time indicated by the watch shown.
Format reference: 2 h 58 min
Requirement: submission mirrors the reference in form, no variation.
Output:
11 h 58 min
